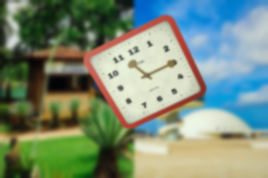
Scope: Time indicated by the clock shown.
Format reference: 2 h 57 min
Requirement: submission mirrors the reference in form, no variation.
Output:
11 h 15 min
